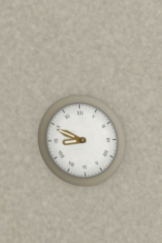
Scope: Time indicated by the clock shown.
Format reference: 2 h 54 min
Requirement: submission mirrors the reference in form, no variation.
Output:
8 h 49 min
